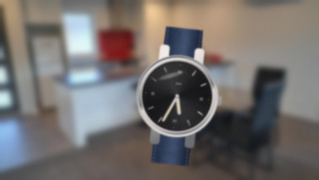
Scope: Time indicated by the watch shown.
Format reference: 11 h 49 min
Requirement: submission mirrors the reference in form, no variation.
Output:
5 h 34 min
